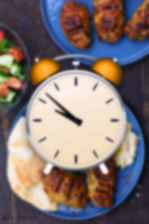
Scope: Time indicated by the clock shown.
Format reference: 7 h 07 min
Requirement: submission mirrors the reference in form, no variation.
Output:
9 h 52 min
